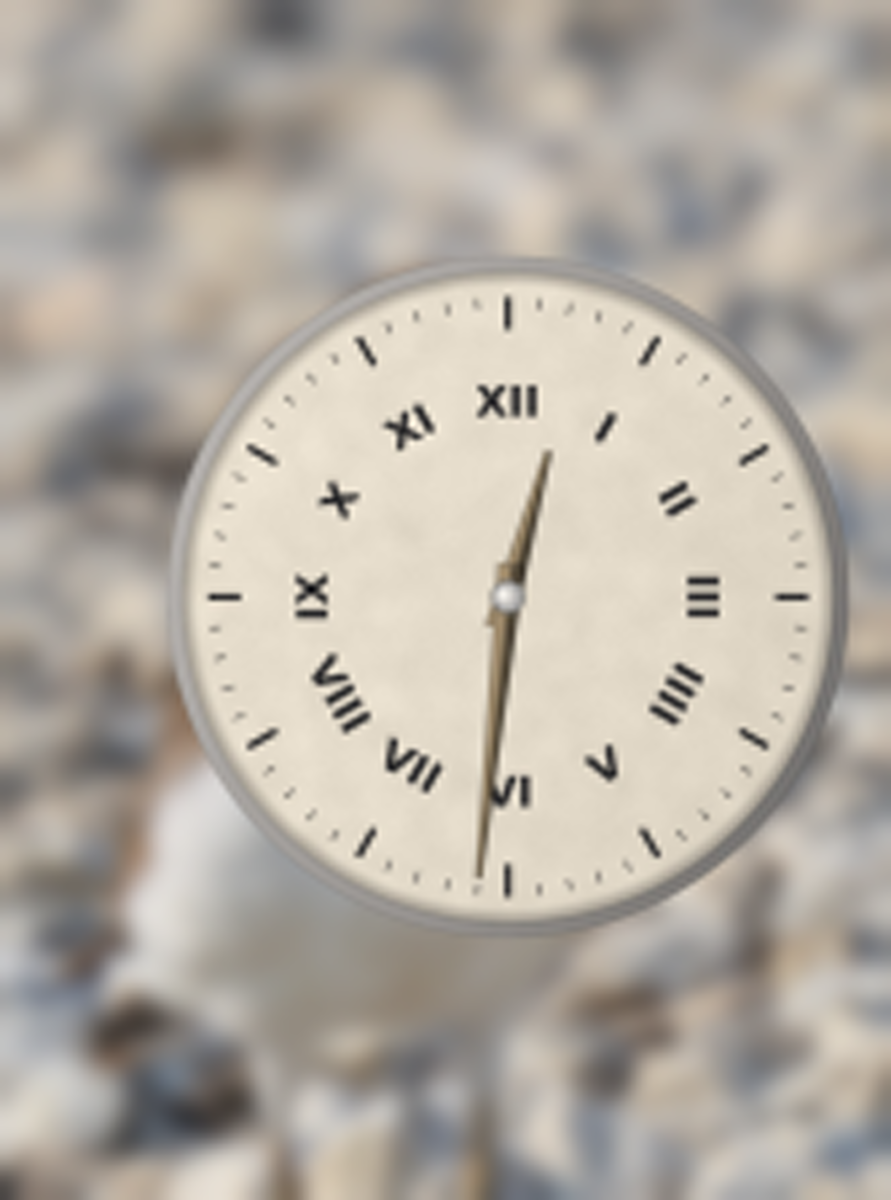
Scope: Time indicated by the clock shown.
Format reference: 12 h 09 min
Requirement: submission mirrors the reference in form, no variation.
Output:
12 h 31 min
